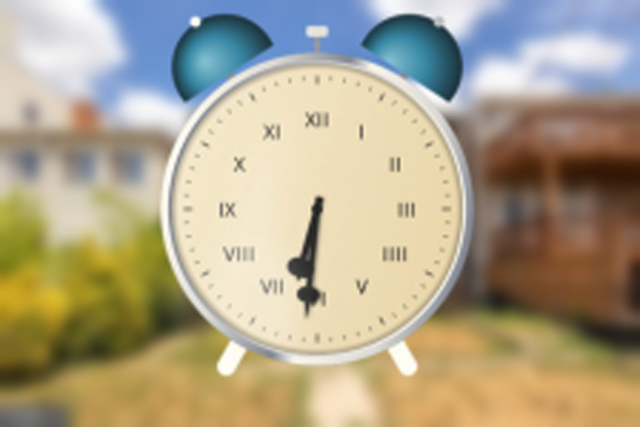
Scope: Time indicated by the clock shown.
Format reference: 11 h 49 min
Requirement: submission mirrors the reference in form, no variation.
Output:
6 h 31 min
